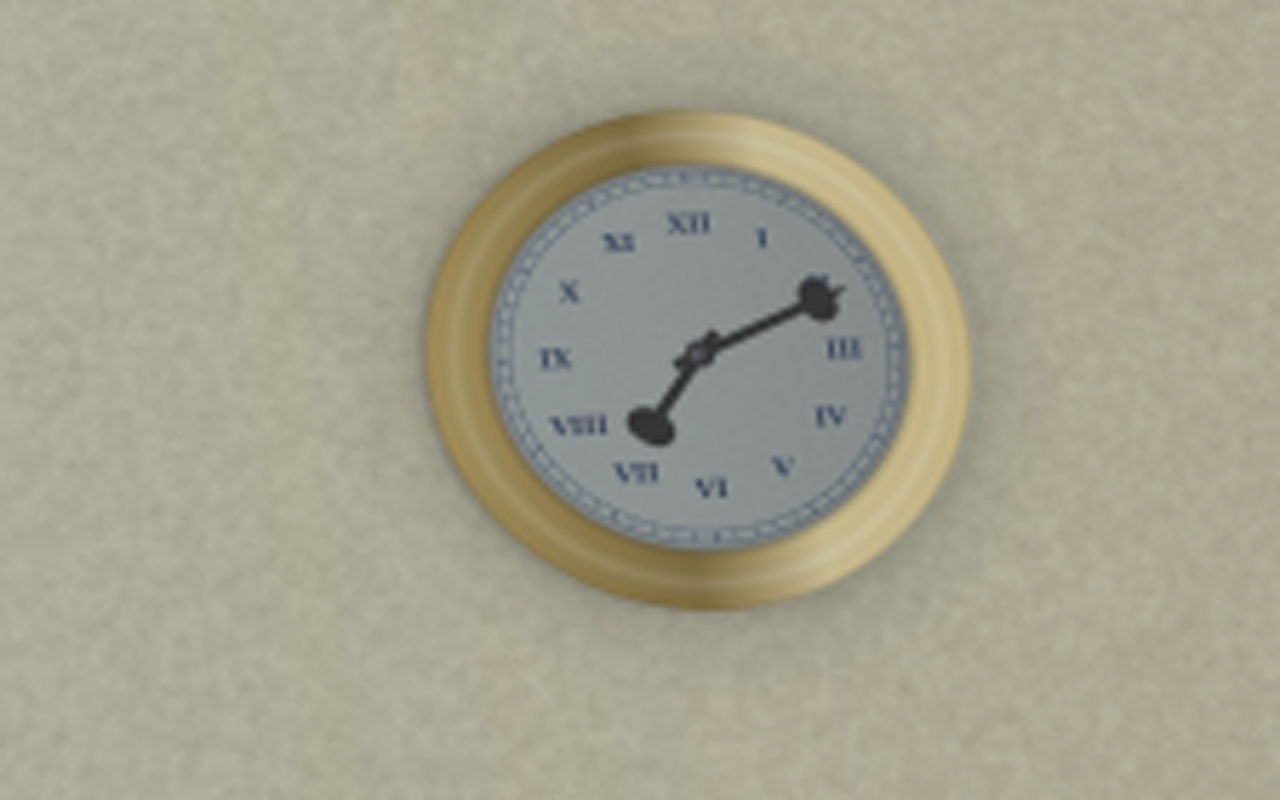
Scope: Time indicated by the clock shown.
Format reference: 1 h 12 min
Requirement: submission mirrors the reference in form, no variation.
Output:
7 h 11 min
